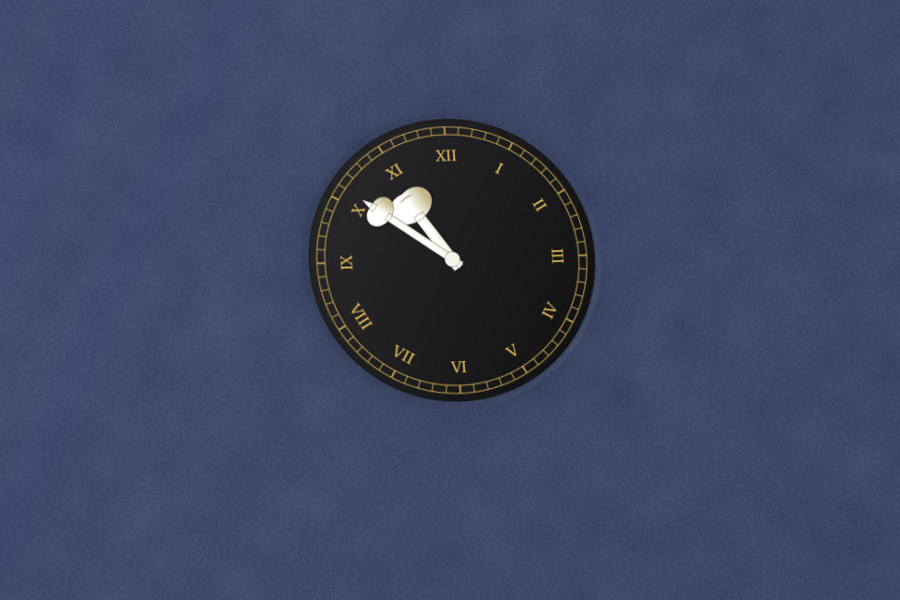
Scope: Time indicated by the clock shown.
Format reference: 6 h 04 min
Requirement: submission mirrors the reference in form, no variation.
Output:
10 h 51 min
